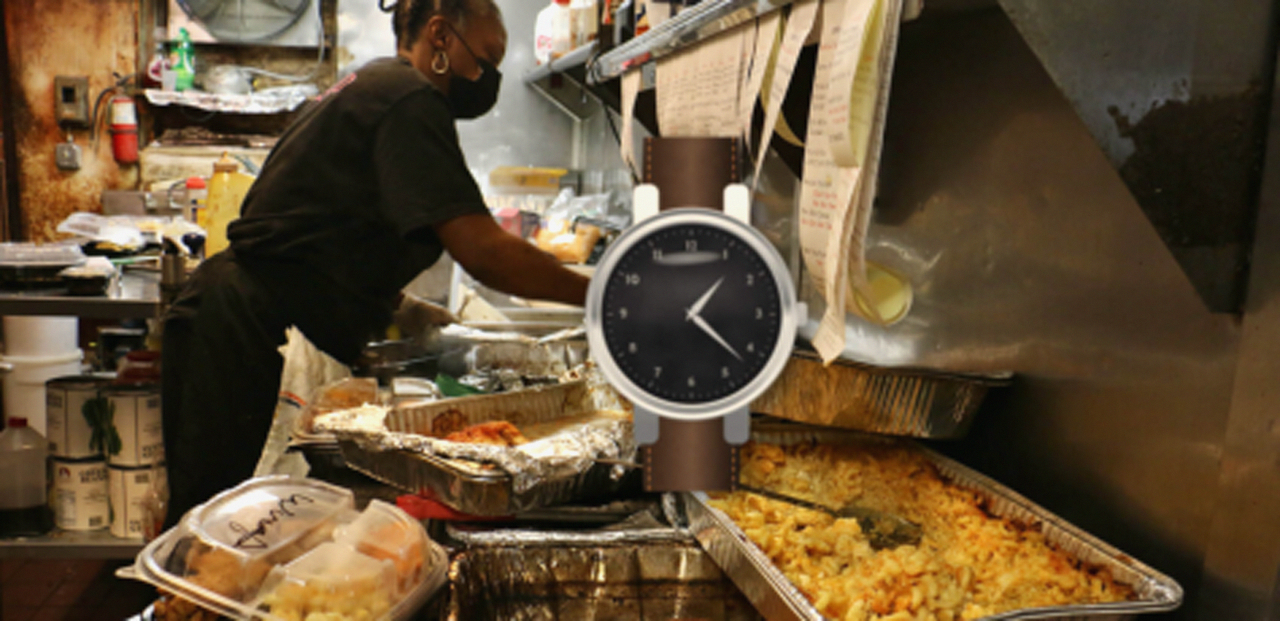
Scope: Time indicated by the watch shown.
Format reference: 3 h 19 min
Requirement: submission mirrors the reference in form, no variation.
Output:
1 h 22 min
